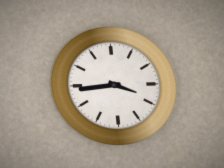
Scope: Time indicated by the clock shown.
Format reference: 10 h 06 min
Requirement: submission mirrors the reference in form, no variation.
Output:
3 h 44 min
